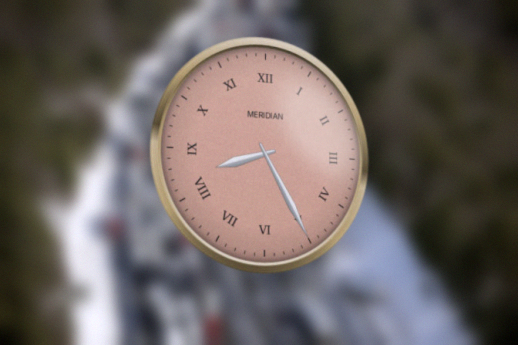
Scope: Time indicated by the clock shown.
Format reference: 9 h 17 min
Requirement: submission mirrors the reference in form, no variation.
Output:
8 h 25 min
